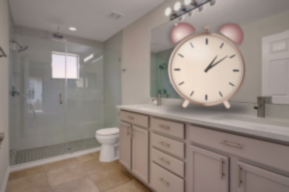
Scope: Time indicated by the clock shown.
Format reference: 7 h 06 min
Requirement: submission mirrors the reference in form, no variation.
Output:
1 h 09 min
